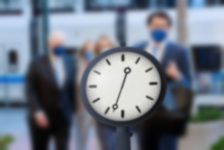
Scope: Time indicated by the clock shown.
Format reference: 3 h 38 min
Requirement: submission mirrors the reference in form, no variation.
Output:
12 h 33 min
